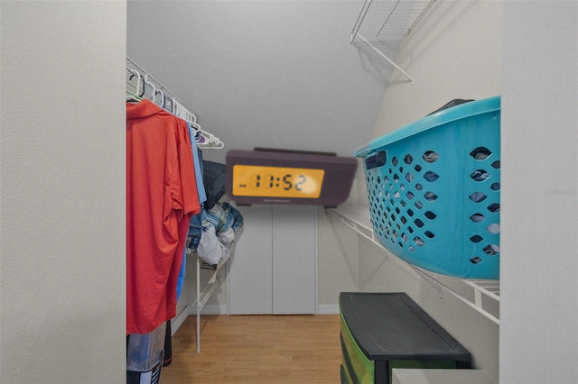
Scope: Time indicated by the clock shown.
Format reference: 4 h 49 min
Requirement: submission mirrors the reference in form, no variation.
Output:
11 h 52 min
